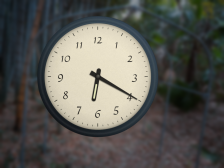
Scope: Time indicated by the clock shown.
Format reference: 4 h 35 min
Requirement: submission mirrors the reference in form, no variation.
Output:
6 h 20 min
